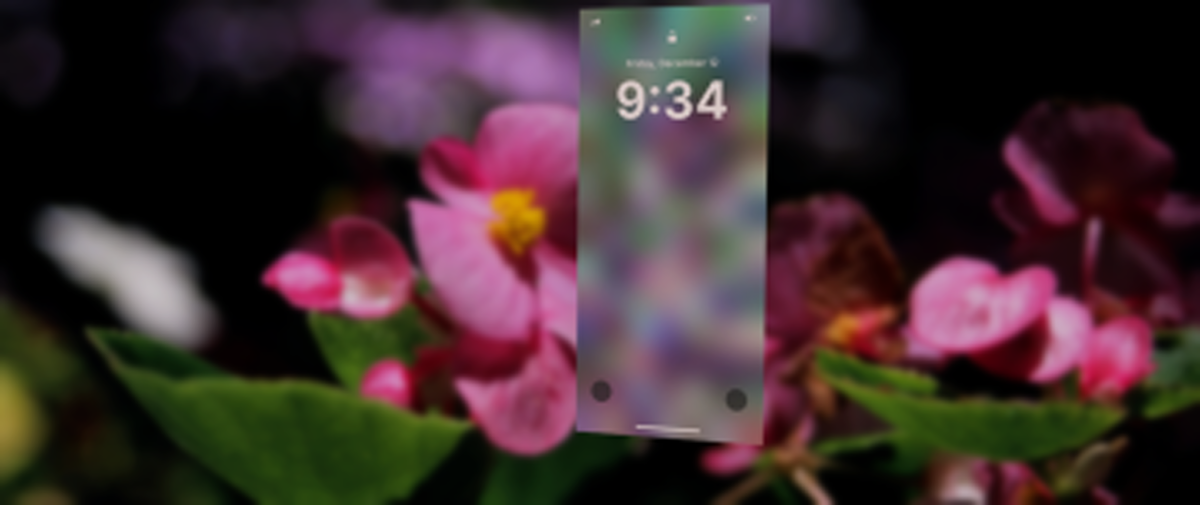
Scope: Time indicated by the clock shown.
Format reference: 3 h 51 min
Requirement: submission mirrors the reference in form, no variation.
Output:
9 h 34 min
